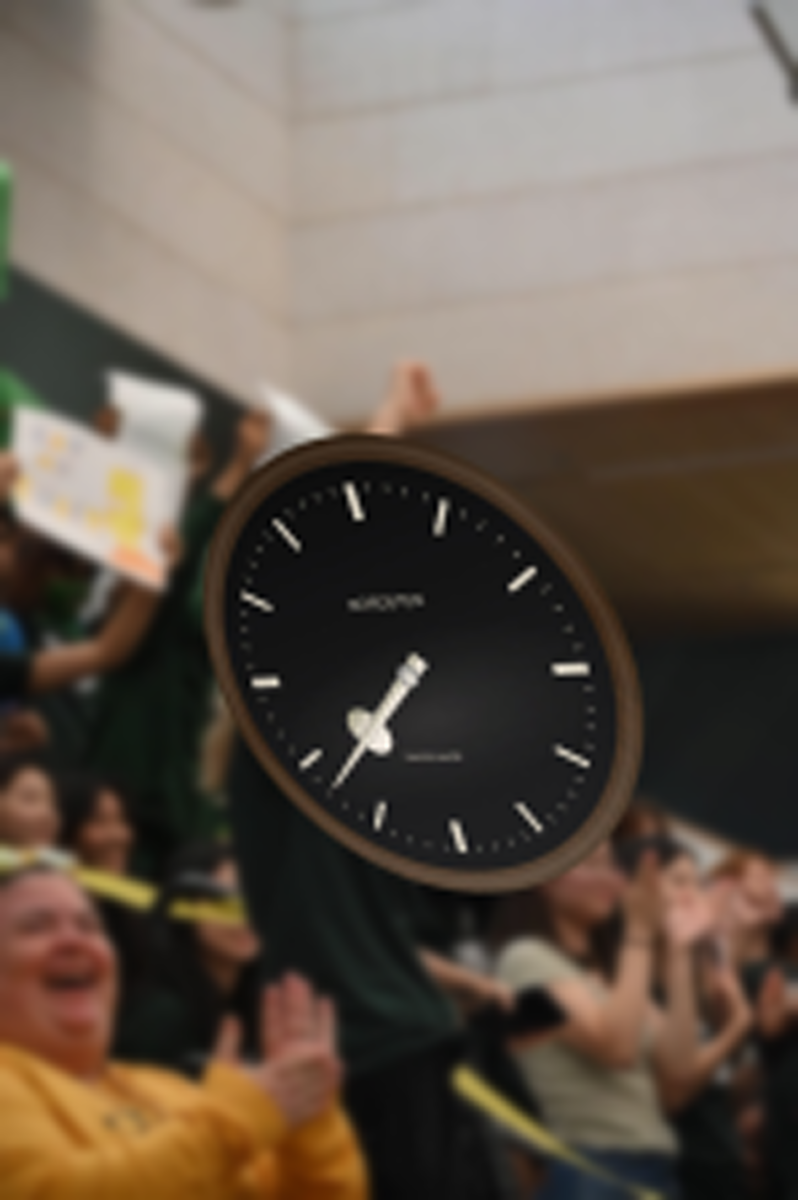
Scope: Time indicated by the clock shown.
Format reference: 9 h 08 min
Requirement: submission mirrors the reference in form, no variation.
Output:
7 h 38 min
